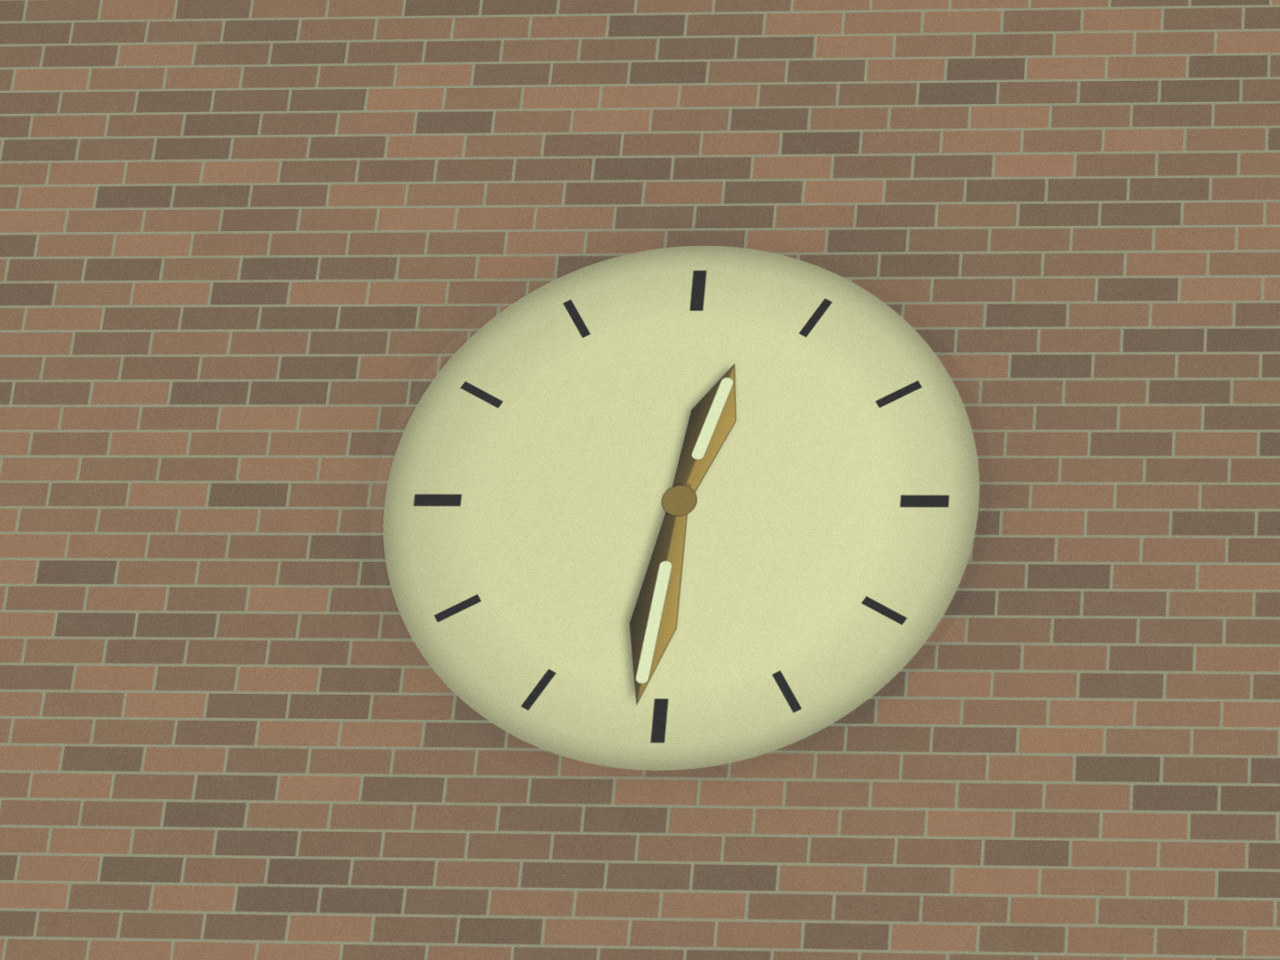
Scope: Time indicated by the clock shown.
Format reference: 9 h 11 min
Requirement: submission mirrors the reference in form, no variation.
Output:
12 h 31 min
